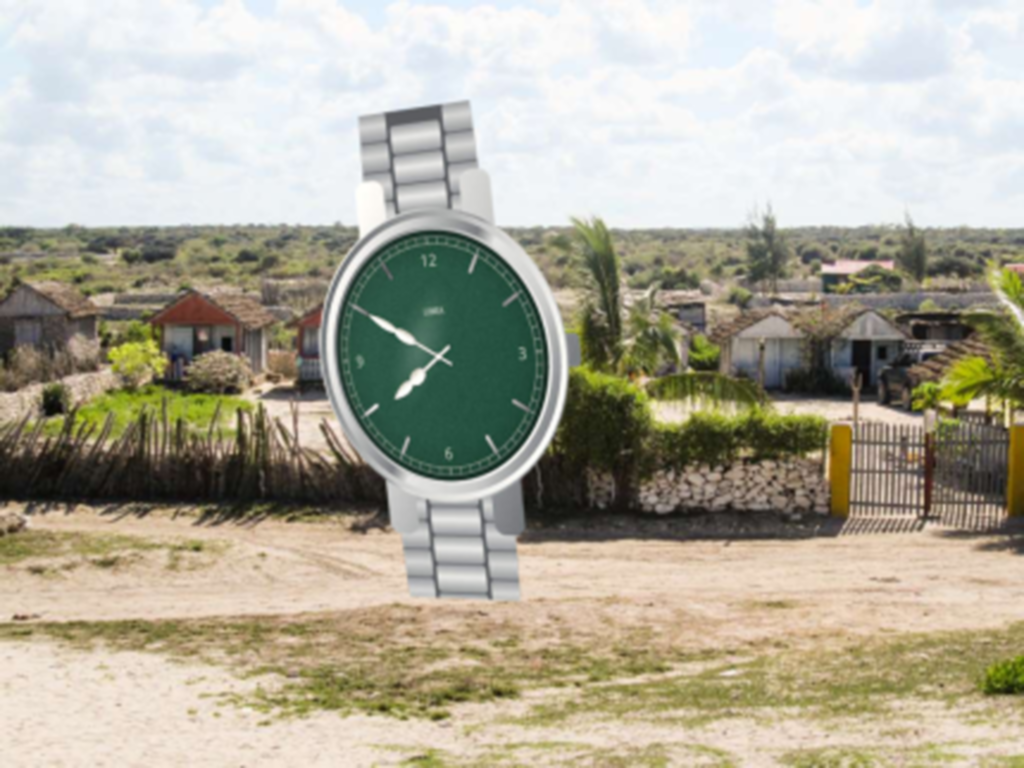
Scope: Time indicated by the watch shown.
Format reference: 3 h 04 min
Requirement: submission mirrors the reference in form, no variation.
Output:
7 h 50 min
